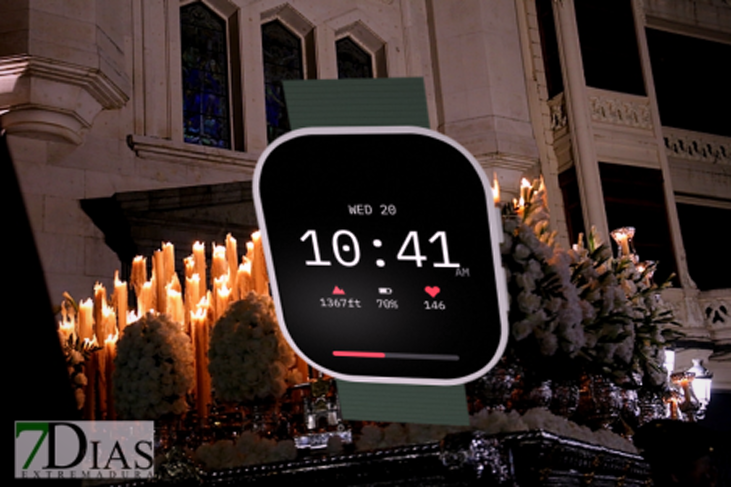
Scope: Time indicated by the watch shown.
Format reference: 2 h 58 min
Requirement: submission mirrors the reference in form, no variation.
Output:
10 h 41 min
